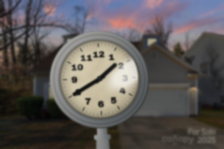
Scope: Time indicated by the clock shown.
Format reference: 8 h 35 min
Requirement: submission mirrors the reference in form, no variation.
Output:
1 h 40 min
